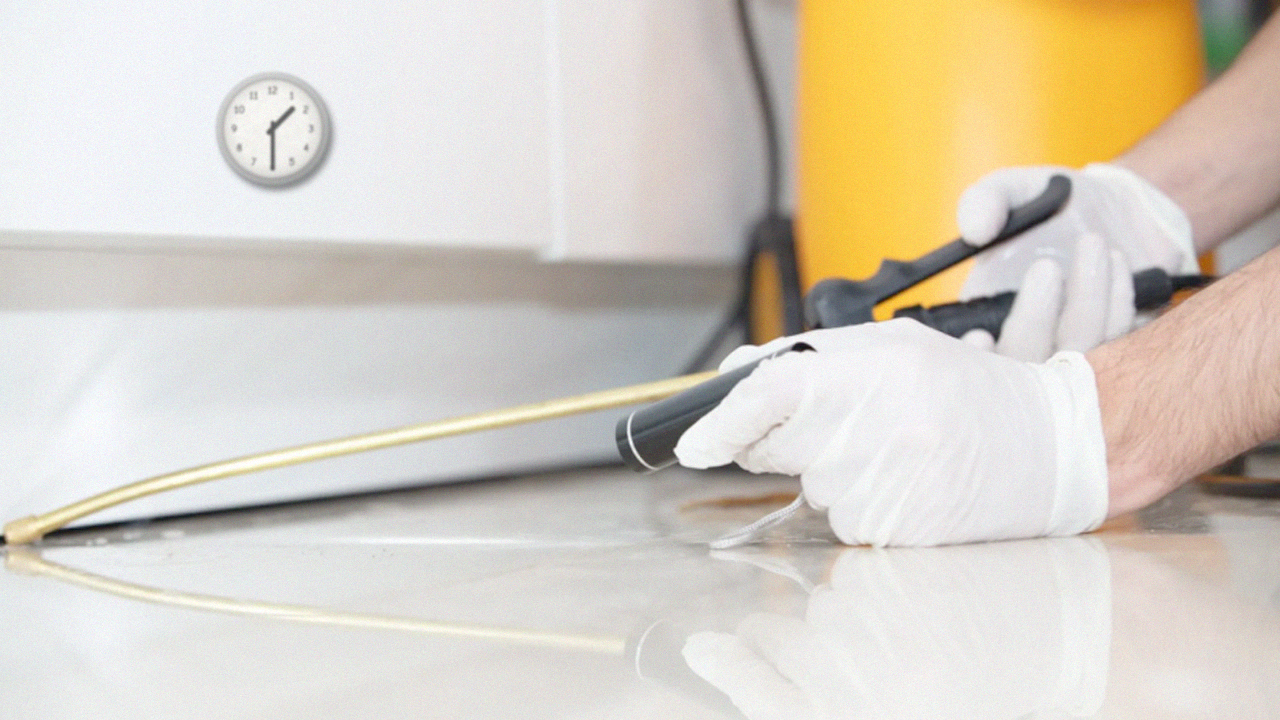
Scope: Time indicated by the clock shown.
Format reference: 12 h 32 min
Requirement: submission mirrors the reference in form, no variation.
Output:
1 h 30 min
